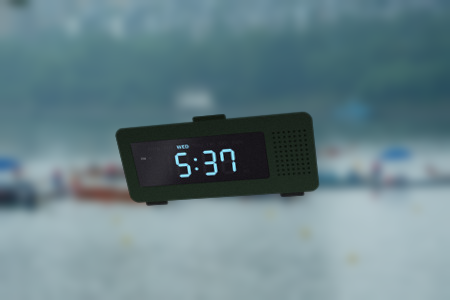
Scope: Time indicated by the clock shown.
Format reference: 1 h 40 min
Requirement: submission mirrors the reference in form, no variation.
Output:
5 h 37 min
